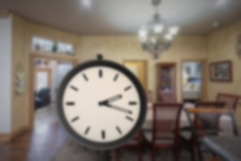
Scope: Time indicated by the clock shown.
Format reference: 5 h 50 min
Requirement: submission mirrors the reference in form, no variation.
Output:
2 h 18 min
